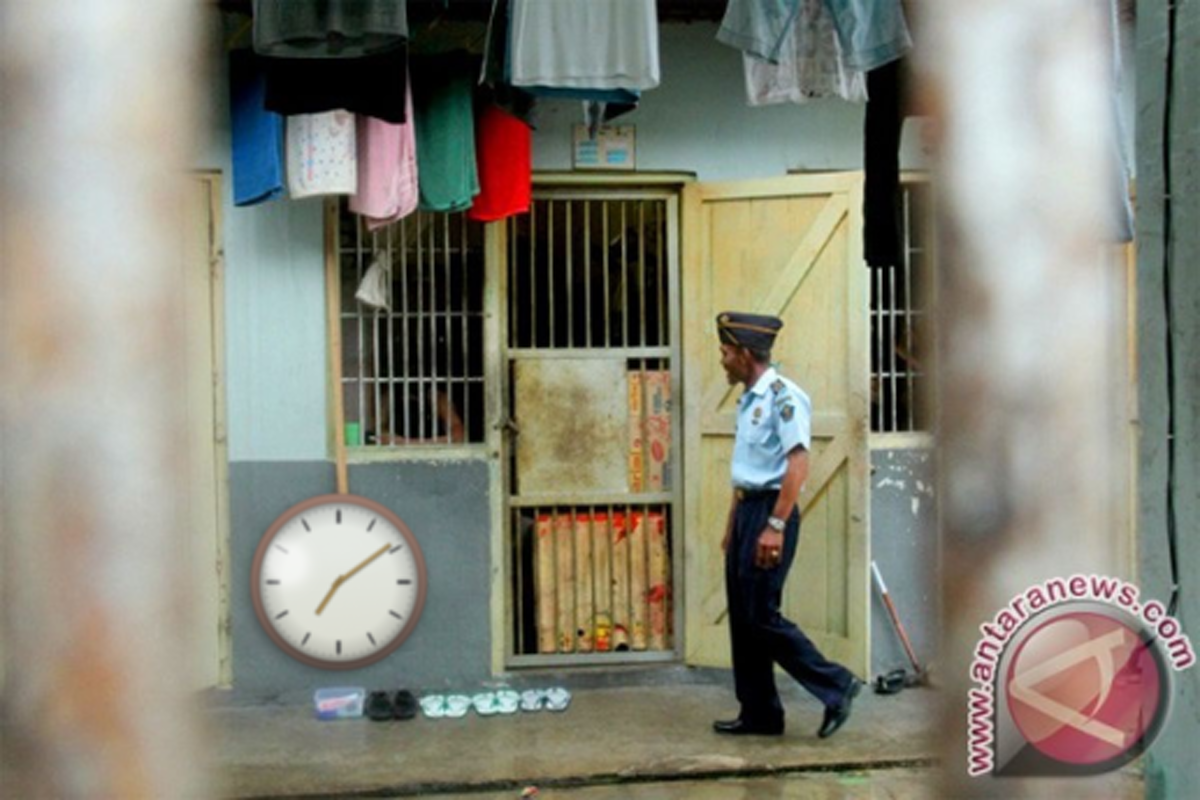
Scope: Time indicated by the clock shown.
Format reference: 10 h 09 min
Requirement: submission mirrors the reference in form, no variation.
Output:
7 h 09 min
